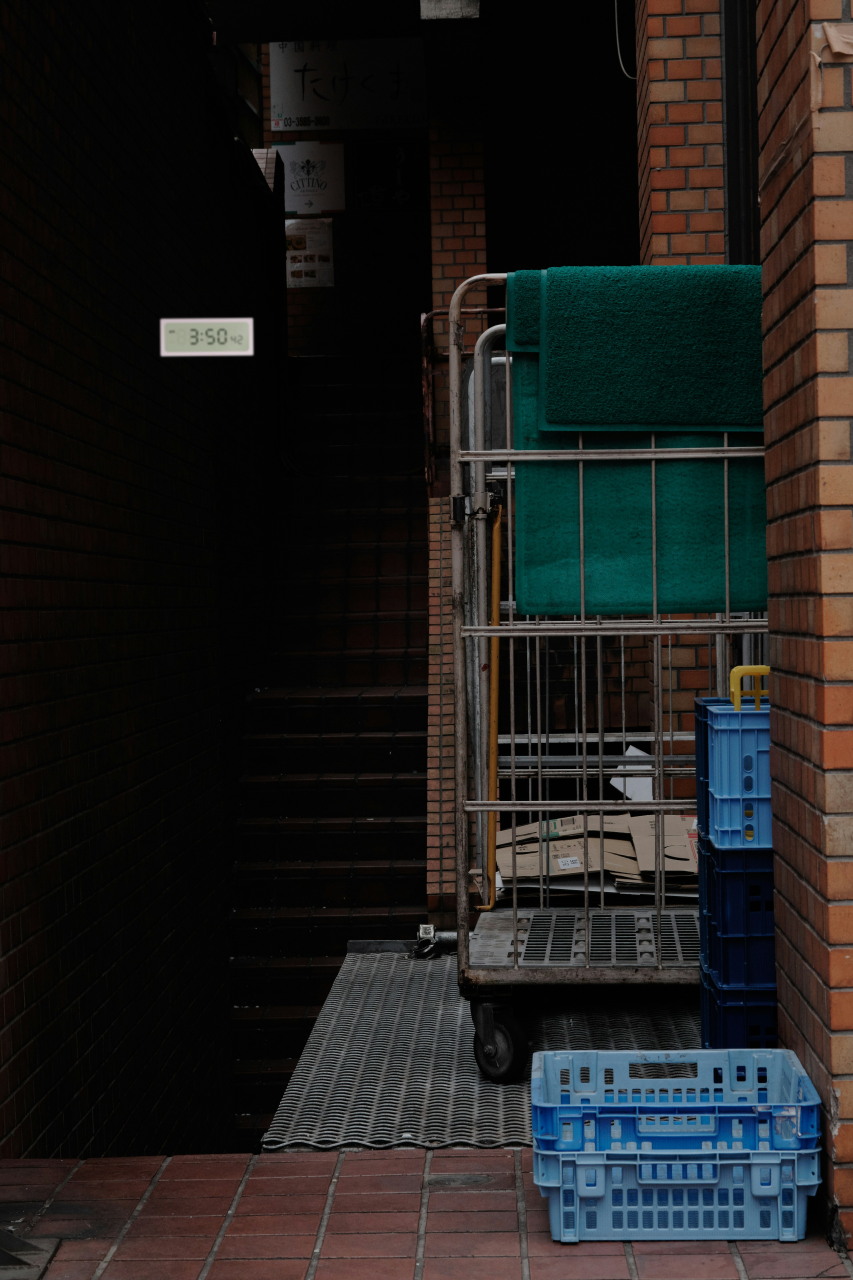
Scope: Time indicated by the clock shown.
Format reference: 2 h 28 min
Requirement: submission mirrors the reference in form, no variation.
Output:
3 h 50 min
